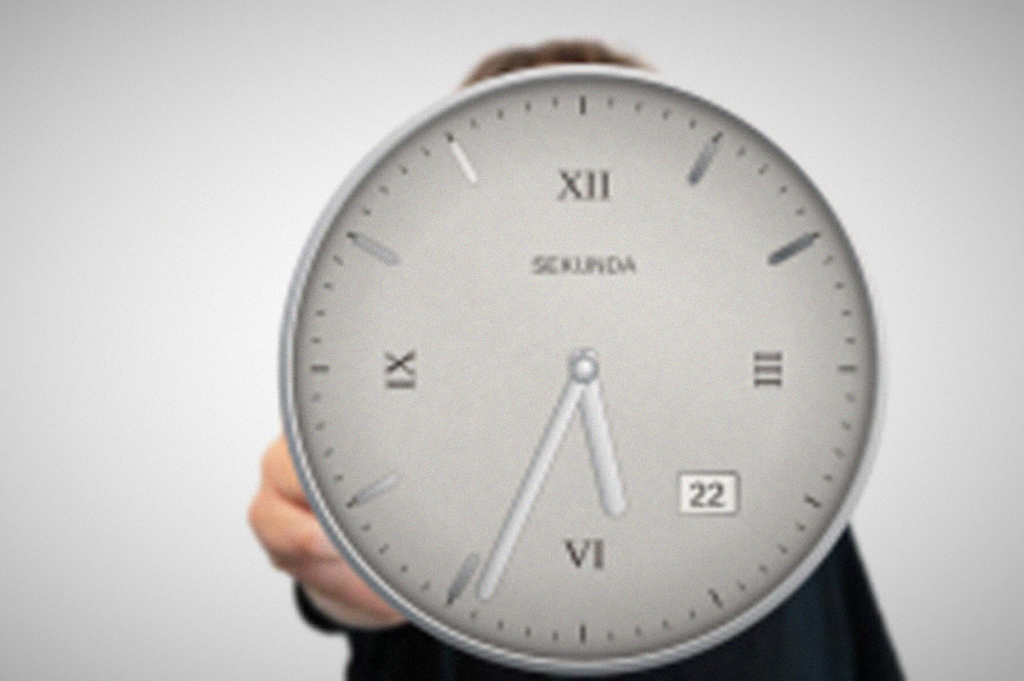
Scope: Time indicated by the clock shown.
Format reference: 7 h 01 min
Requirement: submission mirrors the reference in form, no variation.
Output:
5 h 34 min
